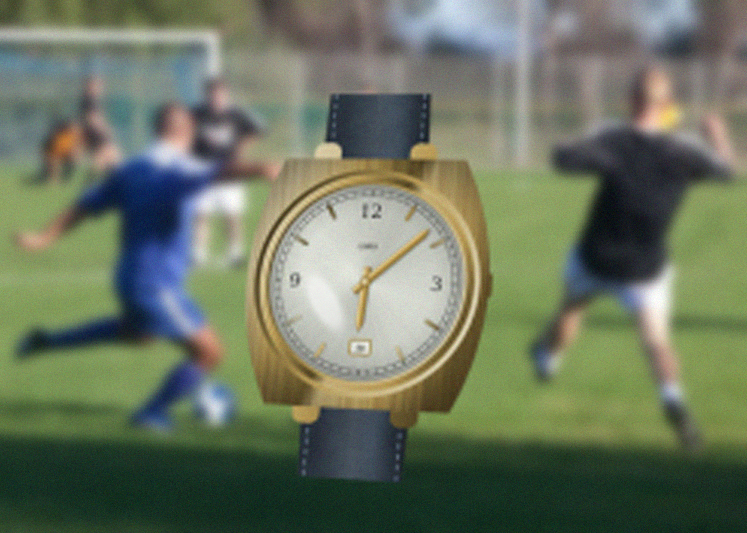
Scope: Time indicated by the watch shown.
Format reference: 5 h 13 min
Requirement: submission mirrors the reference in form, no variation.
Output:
6 h 08 min
